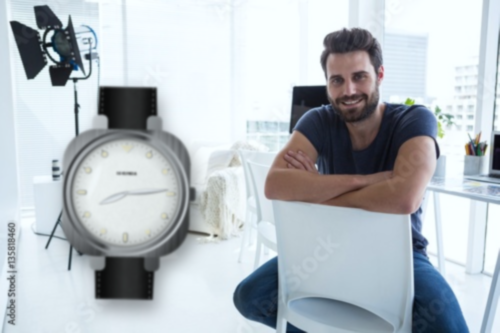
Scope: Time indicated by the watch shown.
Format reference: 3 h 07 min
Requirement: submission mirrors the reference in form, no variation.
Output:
8 h 14 min
